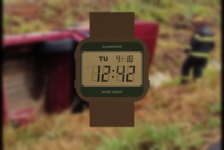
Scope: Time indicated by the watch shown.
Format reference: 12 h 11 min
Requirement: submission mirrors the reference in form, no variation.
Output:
12 h 42 min
